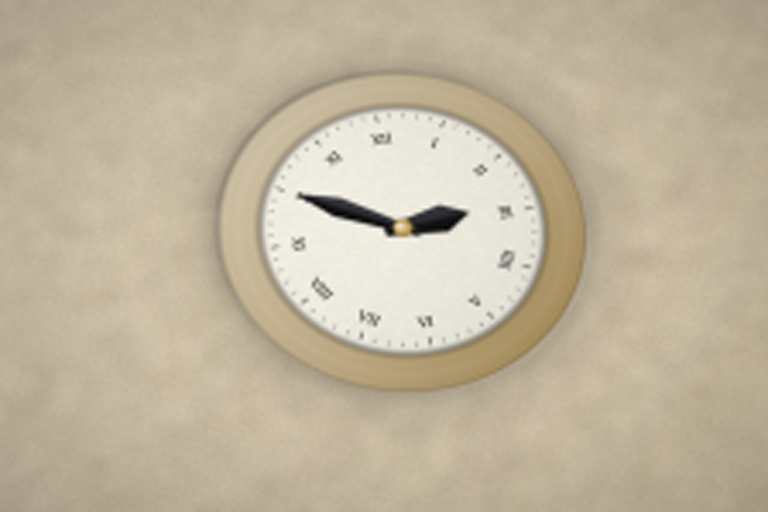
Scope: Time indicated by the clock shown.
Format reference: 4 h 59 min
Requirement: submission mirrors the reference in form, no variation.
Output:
2 h 50 min
